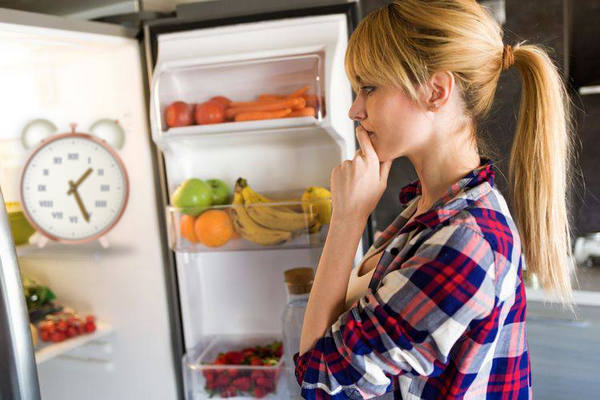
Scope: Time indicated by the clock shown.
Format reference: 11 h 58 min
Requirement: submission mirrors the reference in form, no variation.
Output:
1 h 26 min
